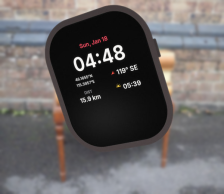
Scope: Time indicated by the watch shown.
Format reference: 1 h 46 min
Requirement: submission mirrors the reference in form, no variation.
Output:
4 h 48 min
